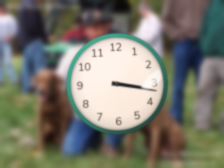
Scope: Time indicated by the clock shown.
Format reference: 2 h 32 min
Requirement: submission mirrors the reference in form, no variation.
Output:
3 h 17 min
